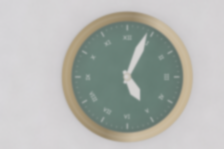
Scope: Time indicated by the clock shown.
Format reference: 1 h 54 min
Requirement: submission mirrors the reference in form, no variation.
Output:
5 h 04 min
